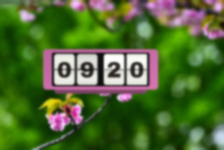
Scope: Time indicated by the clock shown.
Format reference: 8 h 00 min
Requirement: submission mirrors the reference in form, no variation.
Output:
9 h 20 min
